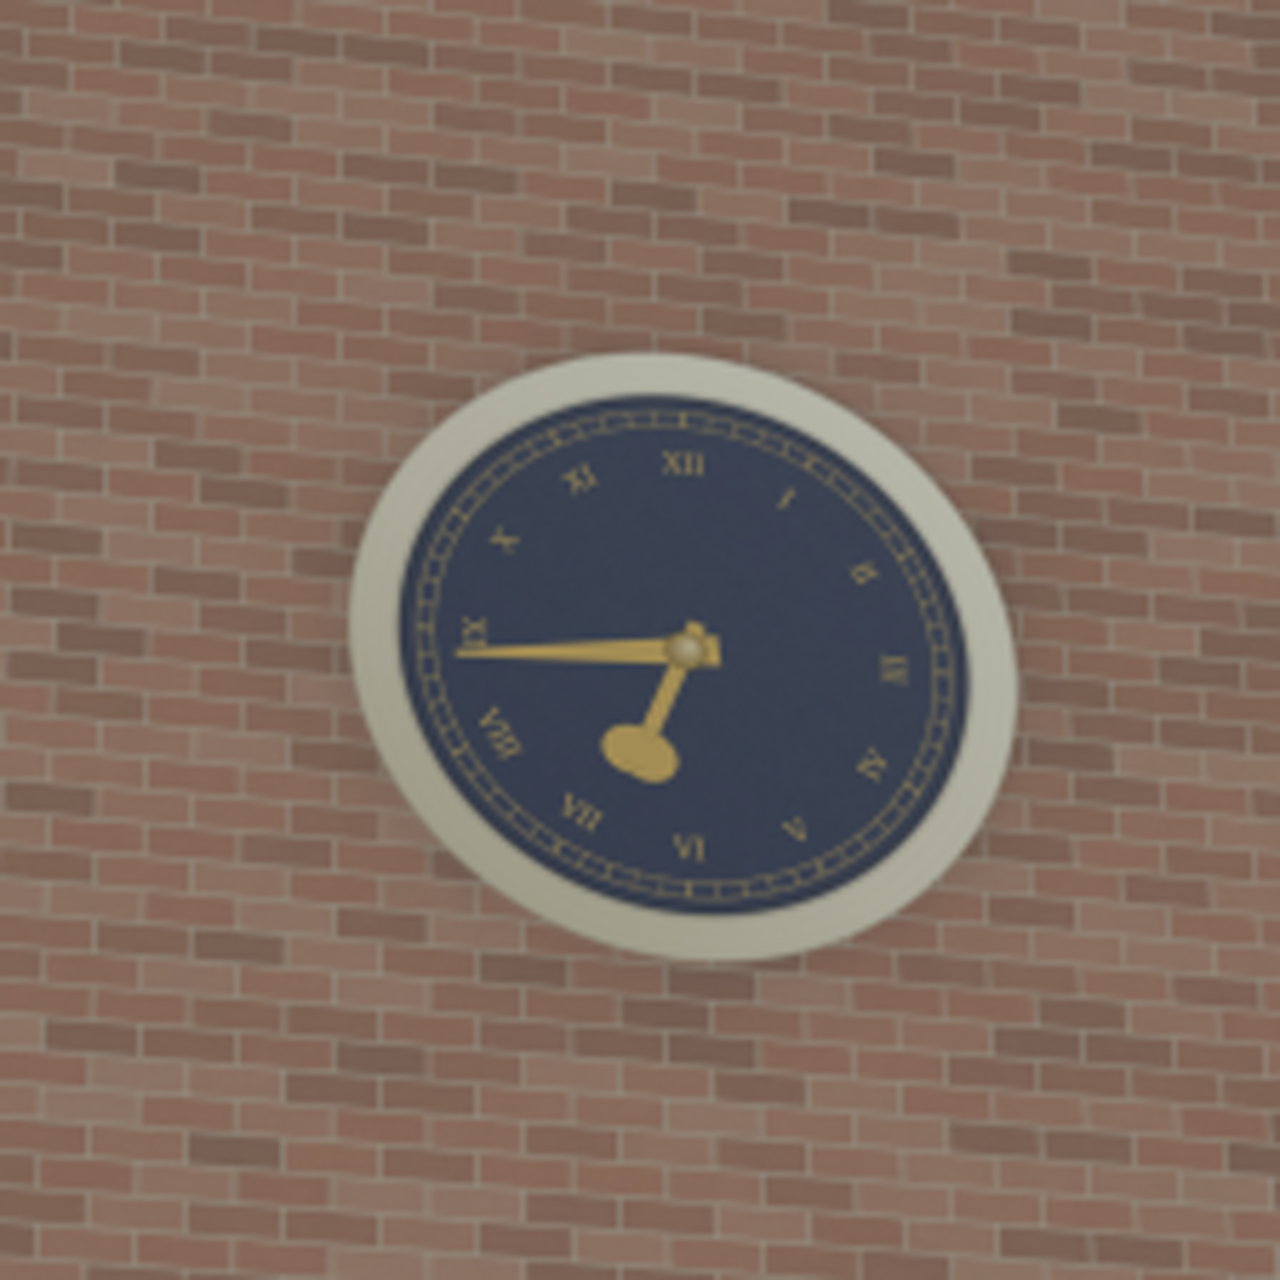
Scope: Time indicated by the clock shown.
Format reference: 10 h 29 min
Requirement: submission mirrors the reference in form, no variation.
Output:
6 h 44 min
